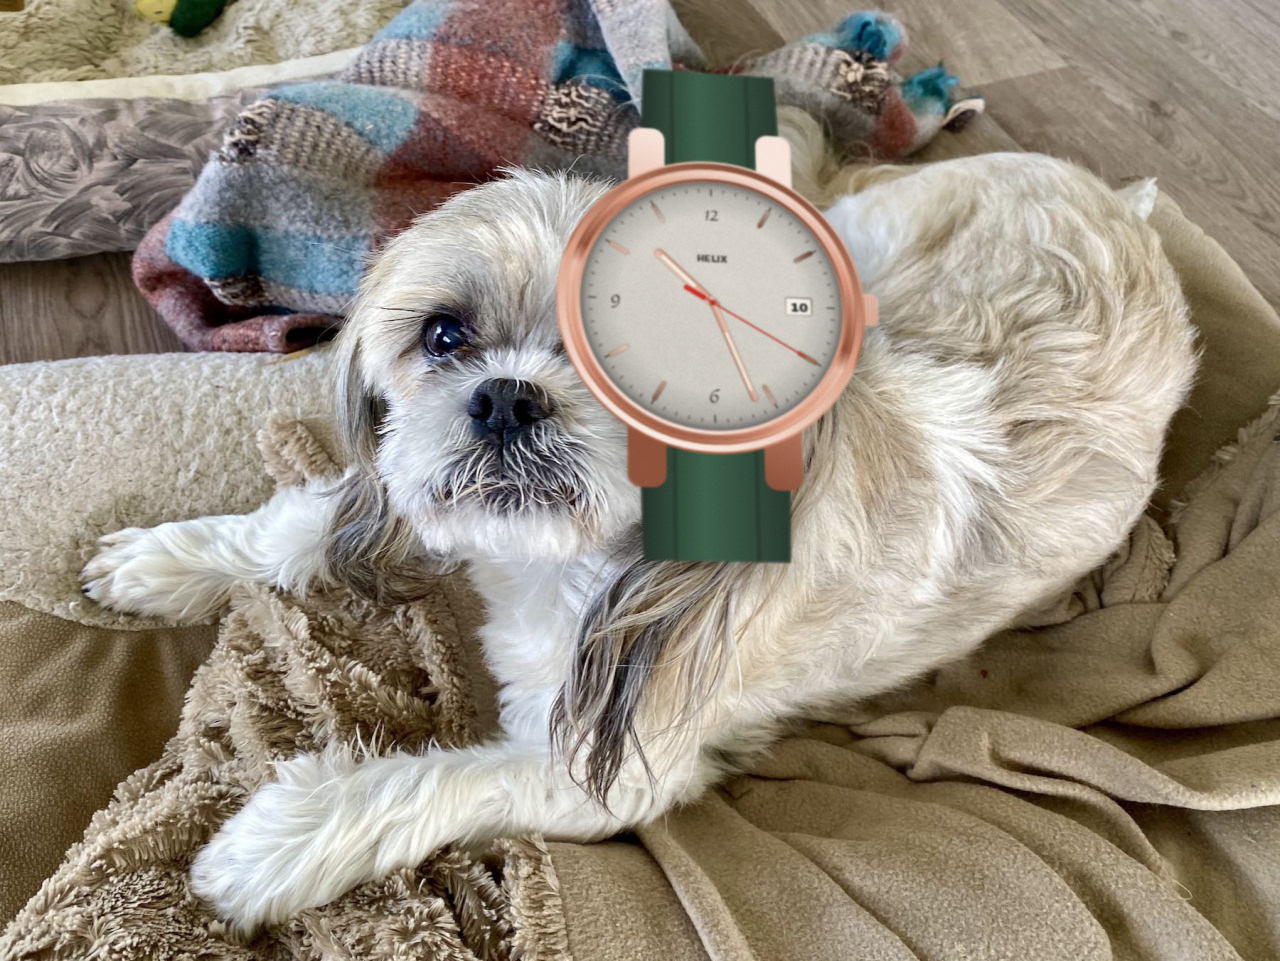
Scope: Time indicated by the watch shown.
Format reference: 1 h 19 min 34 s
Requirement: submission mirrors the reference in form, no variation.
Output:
10 h 26 min 20 s
